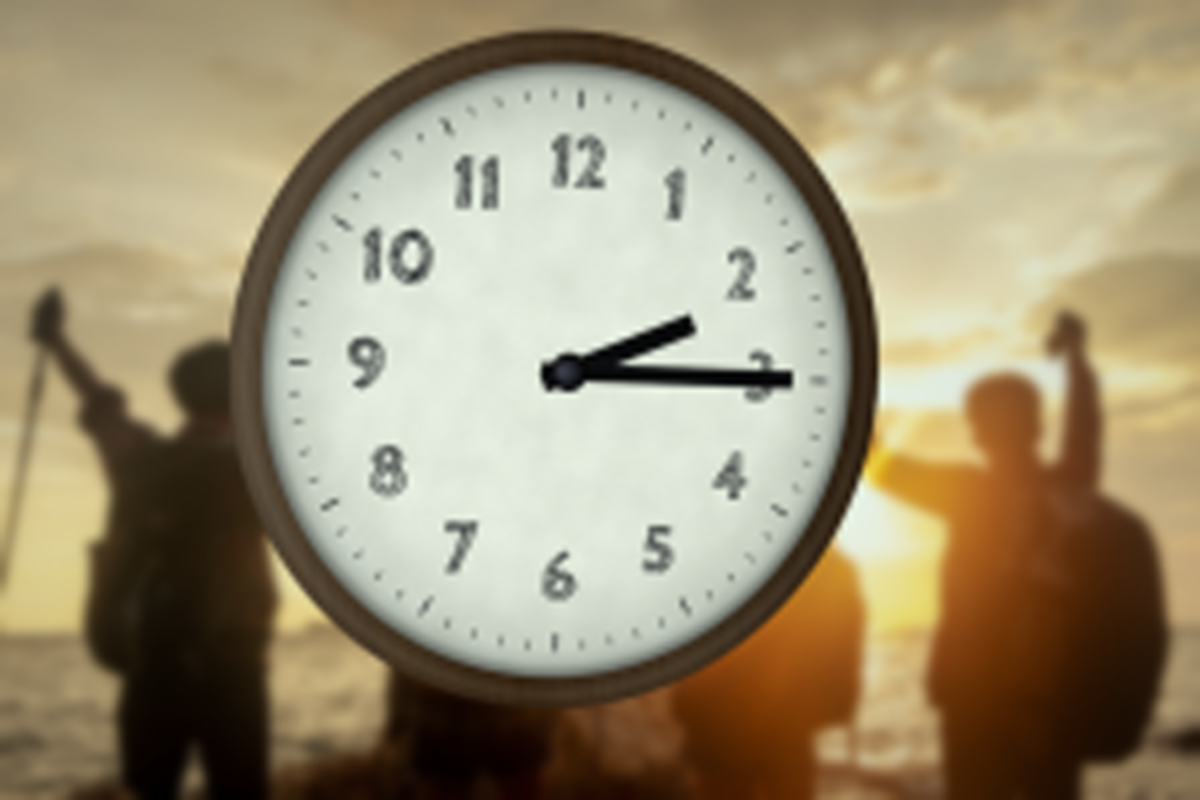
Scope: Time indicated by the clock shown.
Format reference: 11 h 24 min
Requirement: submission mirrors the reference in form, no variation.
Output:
2 h 15 min
